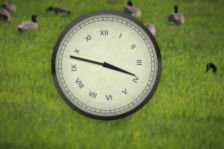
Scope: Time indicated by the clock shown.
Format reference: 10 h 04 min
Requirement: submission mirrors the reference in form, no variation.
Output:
3 h 48 min
